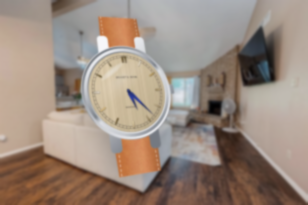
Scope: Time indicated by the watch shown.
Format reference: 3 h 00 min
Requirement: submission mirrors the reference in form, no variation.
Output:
5 h 23 min
